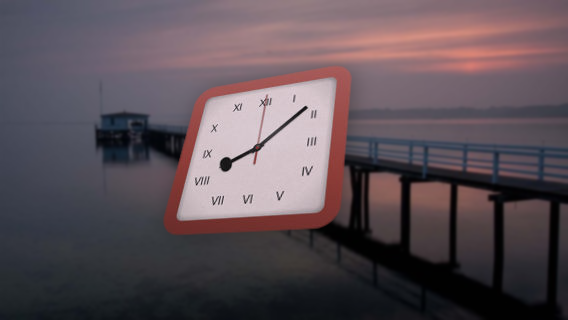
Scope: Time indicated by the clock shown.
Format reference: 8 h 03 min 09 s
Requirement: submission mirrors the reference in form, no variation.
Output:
8 h 08 min 00 s
